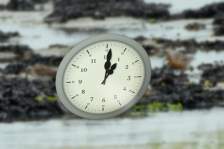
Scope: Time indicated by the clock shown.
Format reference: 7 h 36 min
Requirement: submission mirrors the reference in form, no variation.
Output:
1 h 01 min
